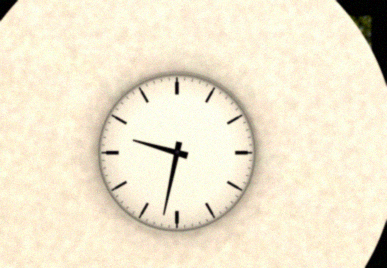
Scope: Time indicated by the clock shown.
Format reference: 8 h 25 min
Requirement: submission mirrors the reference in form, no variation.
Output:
9 h 32 min
